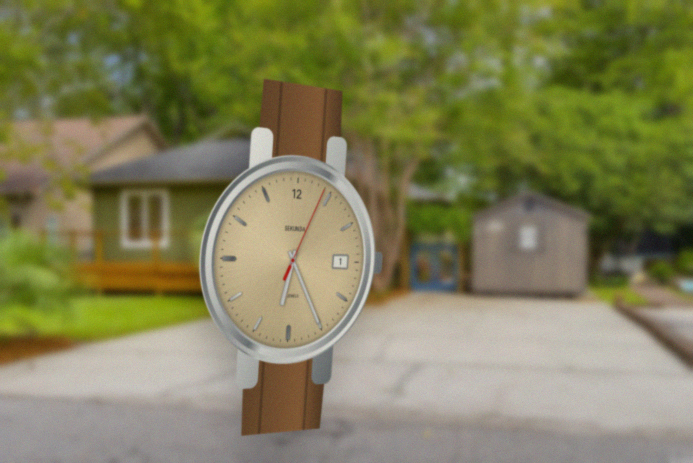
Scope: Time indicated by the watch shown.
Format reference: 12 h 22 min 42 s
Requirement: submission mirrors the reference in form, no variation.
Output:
6 h 25 min 04 s
